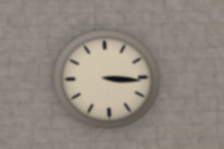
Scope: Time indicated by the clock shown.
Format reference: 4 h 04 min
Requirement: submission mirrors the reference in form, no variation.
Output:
3 h 16 min
